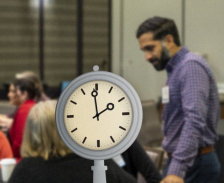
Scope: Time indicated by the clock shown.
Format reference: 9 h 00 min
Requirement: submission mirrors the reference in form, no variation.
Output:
1 h 59 min
